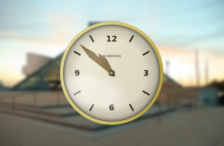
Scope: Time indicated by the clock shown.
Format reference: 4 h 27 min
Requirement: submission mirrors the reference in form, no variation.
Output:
10 h 52 min
